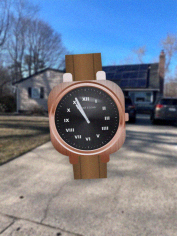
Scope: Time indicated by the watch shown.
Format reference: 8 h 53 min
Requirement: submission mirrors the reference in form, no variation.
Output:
10 h 56 min
